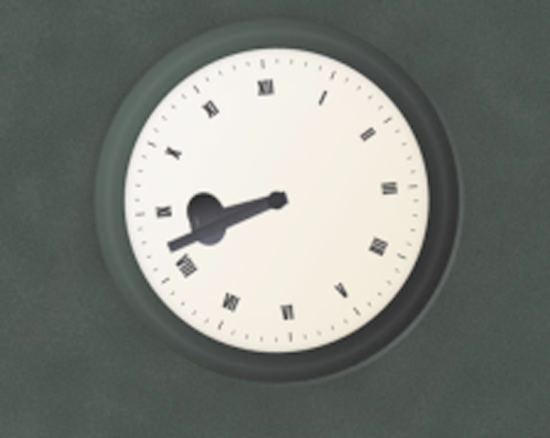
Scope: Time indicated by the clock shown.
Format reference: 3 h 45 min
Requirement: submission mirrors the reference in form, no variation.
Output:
8 h 42 min
